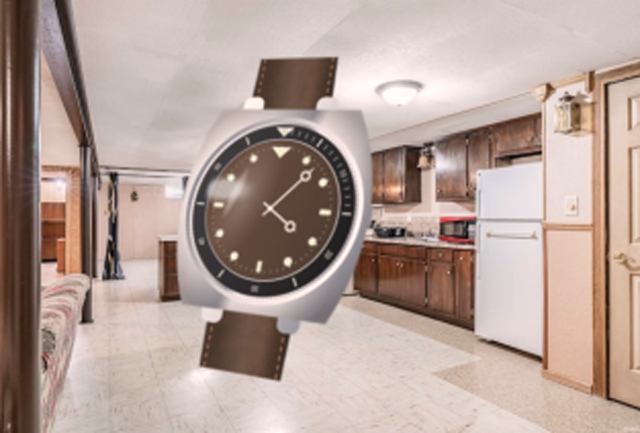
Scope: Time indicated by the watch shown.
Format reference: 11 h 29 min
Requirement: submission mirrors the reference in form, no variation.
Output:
4 h 07 min
